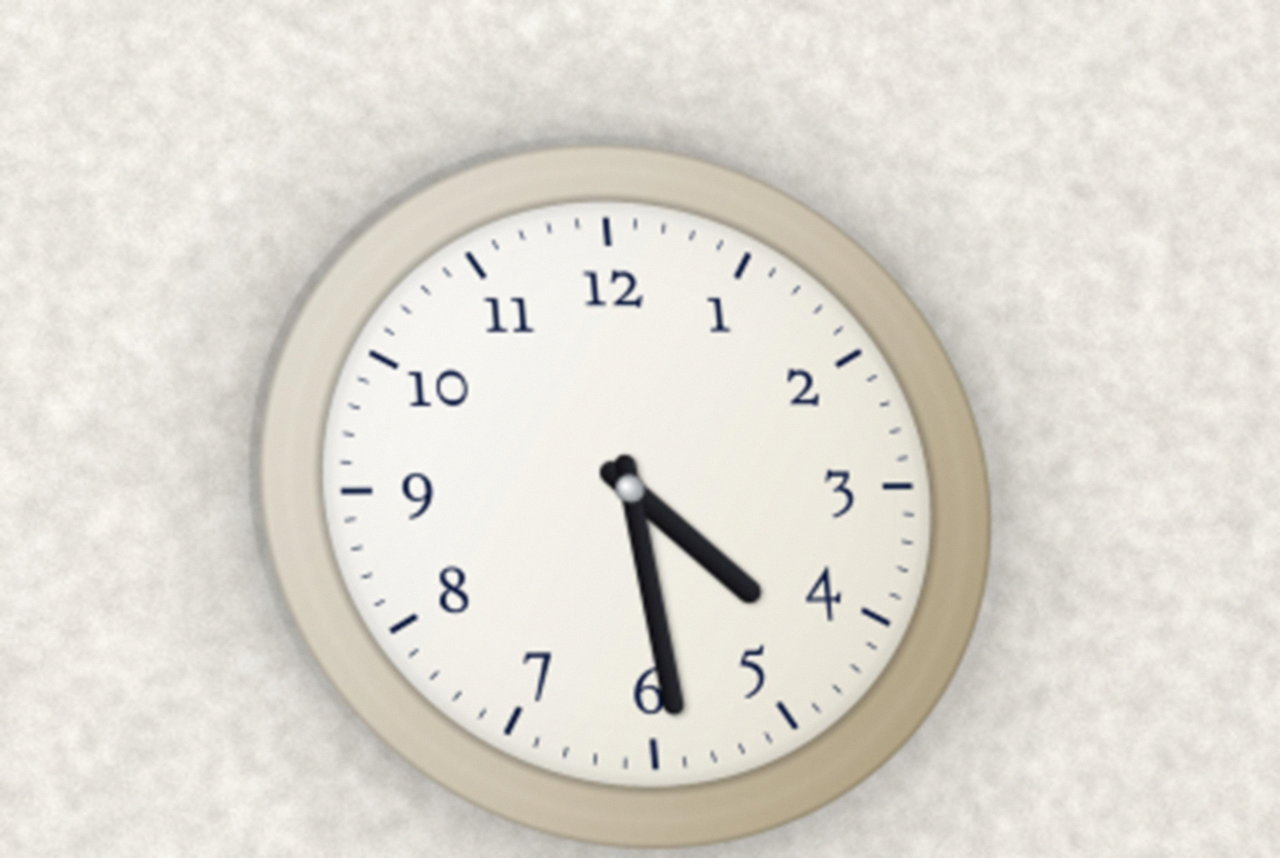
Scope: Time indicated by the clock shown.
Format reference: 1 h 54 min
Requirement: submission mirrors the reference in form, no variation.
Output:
4 h 29 min
